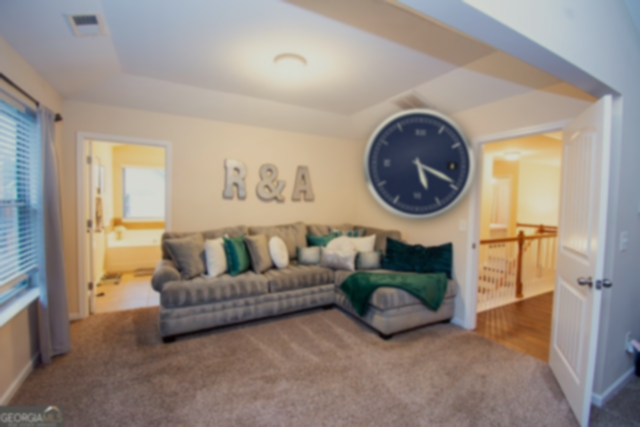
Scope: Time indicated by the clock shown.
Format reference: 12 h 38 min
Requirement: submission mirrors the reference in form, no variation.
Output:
5 h 19 min
